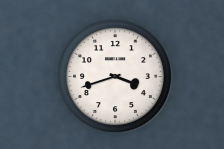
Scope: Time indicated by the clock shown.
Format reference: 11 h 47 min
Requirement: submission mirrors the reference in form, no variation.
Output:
3 h 42 min
